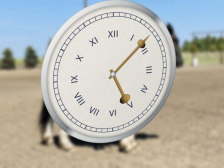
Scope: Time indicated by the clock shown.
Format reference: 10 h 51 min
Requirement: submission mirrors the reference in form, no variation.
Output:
5 h 08 min
